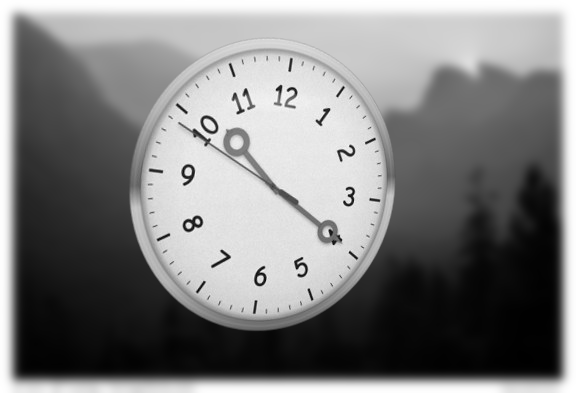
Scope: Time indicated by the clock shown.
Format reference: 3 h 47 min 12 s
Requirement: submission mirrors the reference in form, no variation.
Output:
10 h 19 min 49 s
